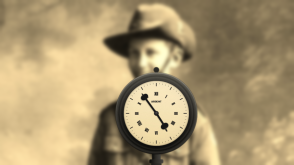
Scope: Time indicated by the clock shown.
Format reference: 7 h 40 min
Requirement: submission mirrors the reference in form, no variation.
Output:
4 h 54 min
